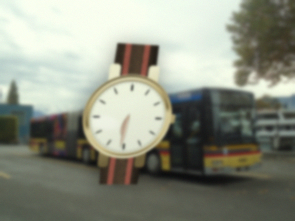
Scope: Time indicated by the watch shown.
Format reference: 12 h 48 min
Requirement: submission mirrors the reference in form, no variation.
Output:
6 h 31 min
